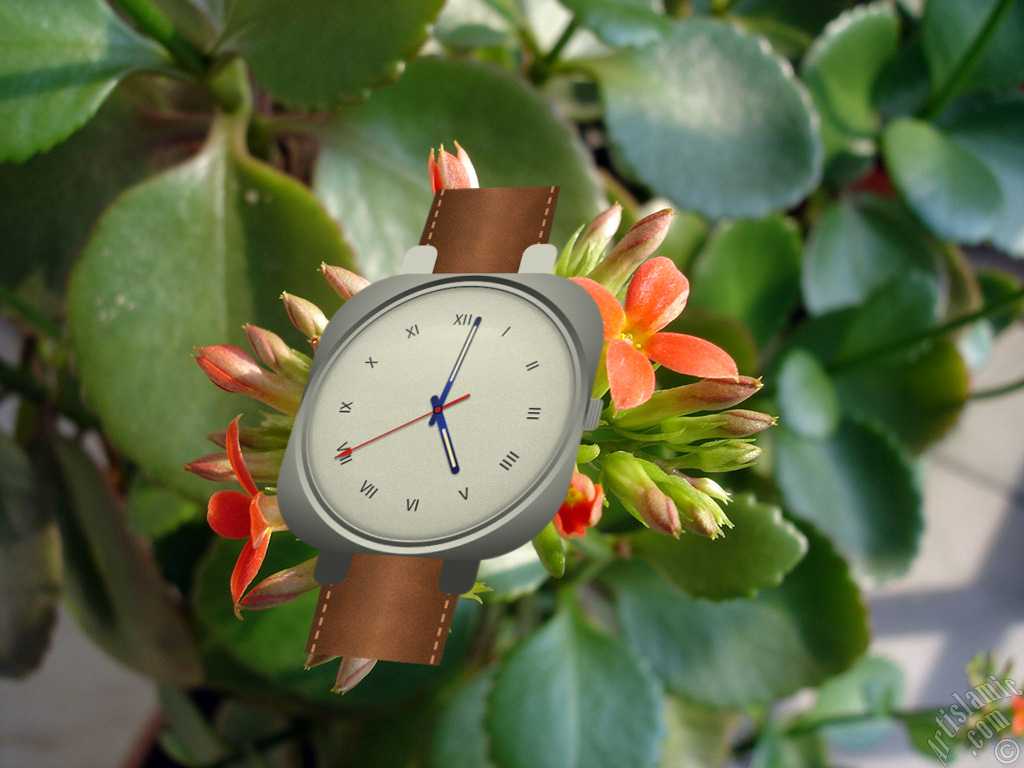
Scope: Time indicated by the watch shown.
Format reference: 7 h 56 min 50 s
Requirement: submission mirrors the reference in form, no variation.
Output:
5 h 01 min 40 s
